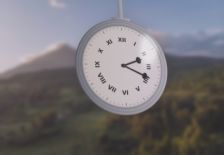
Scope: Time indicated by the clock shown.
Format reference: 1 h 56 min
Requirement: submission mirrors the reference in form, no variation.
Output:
2 h 19 min
